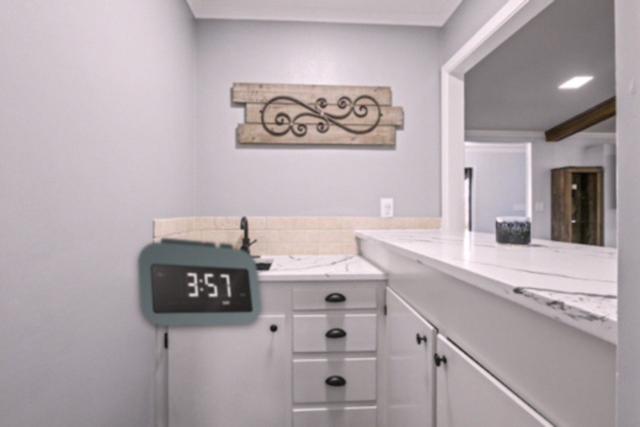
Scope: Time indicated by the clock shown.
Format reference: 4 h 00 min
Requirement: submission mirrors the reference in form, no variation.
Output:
3 h 57 min
